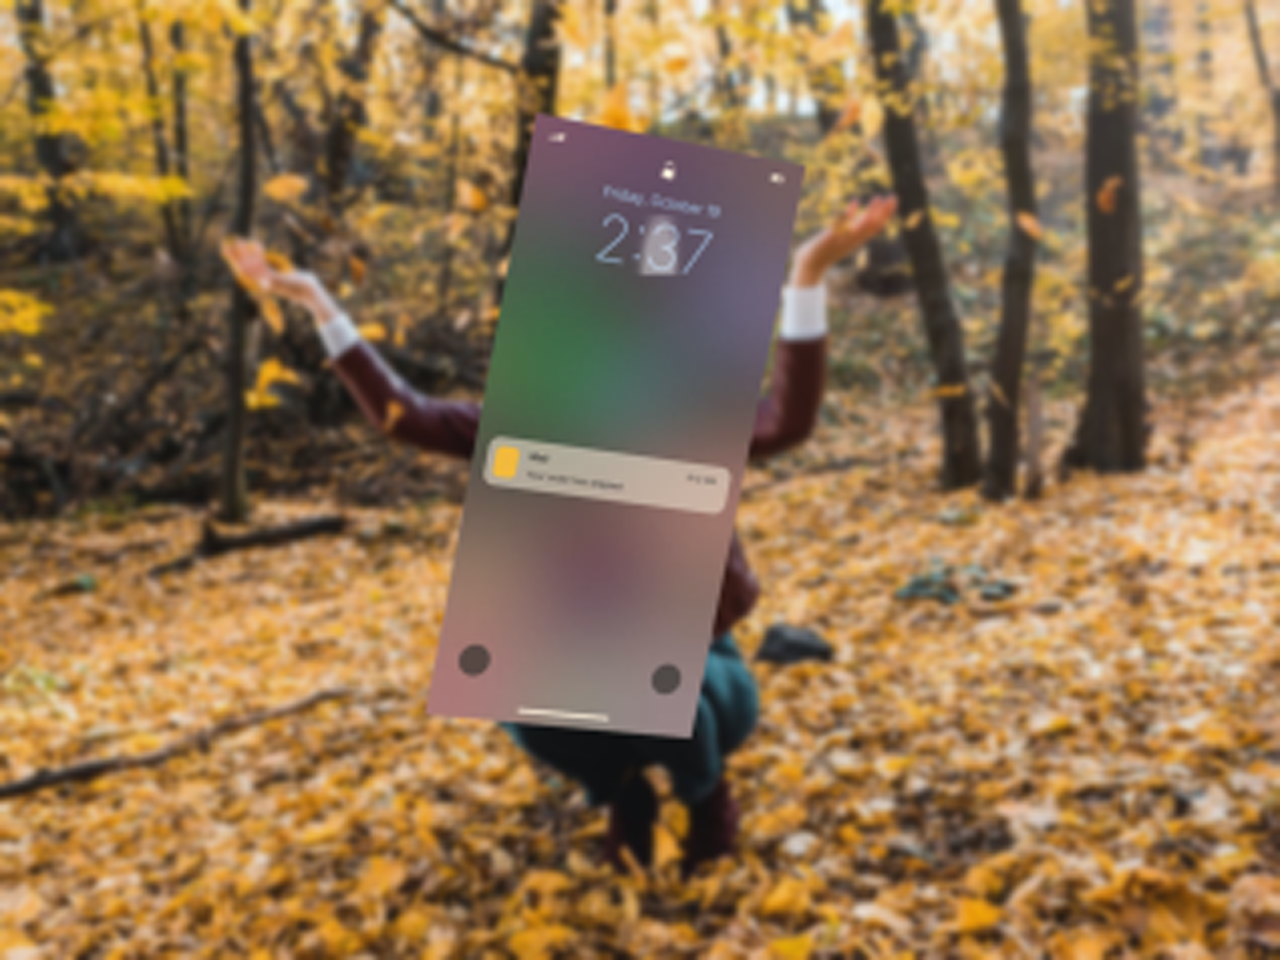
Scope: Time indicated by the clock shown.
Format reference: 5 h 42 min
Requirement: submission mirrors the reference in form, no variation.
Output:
2 h 37 min
